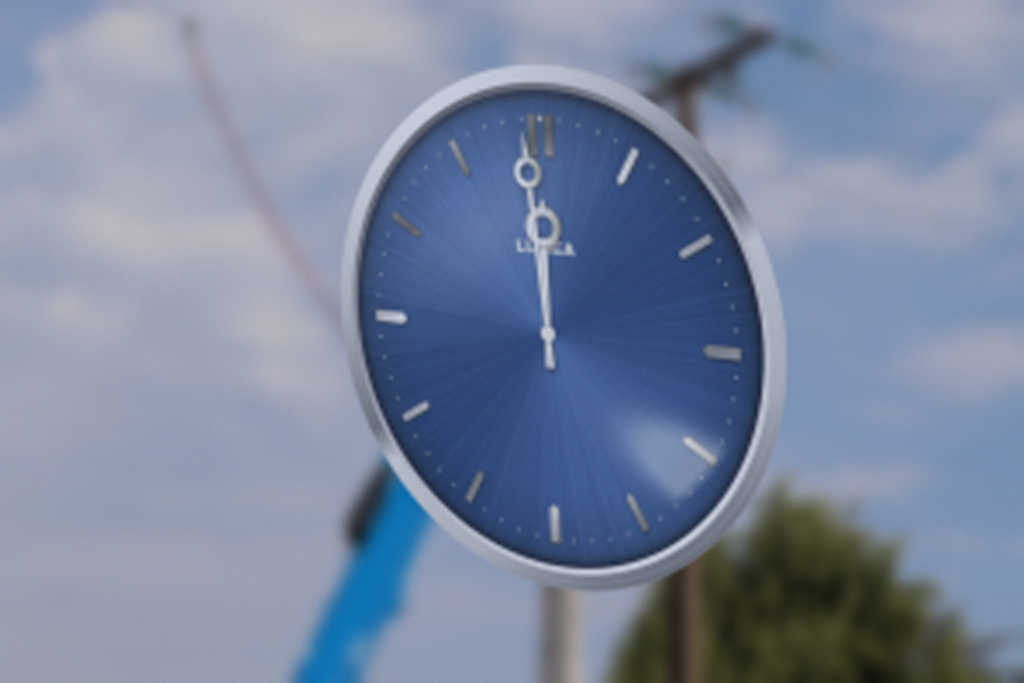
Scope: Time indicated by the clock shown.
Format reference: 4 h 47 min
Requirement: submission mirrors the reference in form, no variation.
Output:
11 h 59 min
